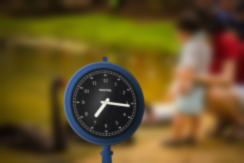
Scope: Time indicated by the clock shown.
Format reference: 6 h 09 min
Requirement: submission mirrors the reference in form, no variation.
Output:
7 h 16 min
